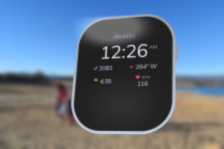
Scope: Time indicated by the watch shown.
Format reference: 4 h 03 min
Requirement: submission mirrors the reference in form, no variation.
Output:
12 h 26 min
